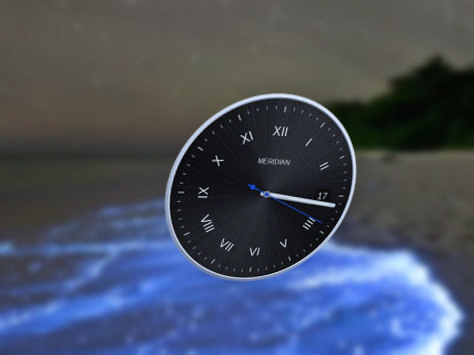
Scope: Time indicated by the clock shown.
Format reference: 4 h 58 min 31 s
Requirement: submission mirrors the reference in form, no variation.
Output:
3 h 16 min 19 s
